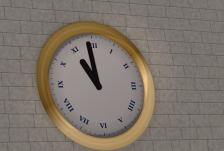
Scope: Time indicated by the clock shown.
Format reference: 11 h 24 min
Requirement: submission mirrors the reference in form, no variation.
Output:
10 h 59 min
